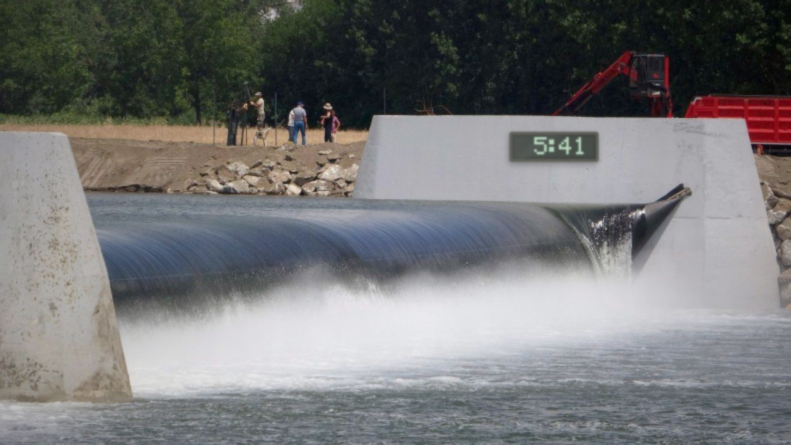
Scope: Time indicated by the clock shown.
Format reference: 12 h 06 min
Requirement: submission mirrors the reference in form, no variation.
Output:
5 h 41 min
